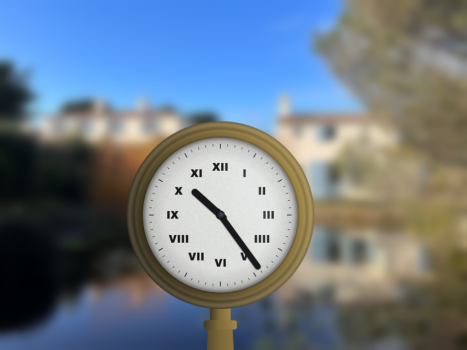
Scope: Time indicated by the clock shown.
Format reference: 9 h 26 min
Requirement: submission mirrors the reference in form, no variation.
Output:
10 h 24 min
